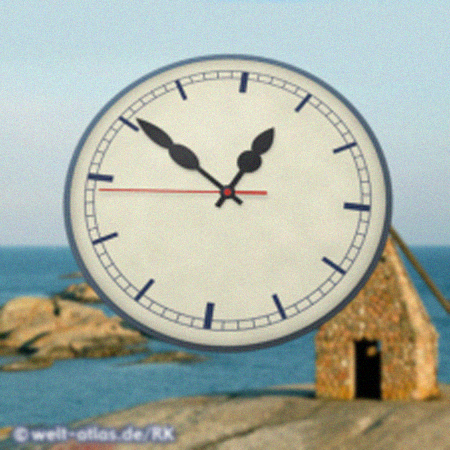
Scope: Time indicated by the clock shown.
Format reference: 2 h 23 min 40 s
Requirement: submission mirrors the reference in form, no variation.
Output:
12 h 50 min 44 s
